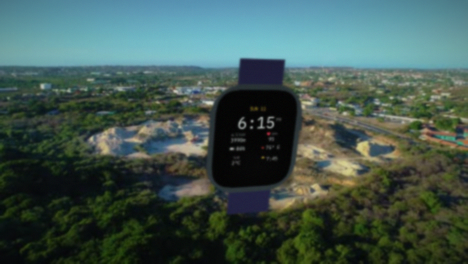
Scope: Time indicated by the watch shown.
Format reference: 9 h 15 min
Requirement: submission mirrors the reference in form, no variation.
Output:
6 h 15 min
